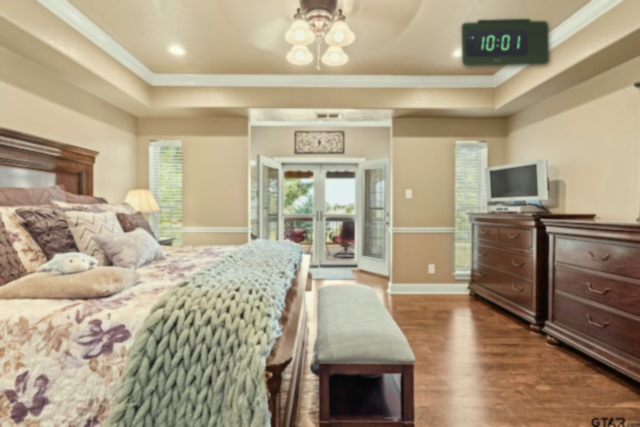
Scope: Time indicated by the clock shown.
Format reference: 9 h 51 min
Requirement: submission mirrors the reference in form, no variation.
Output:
10 h 01 min
